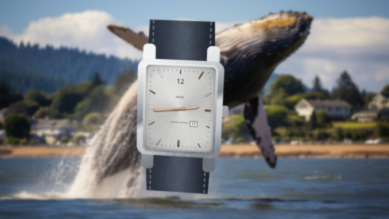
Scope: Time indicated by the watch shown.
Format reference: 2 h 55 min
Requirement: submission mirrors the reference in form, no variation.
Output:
2 h 44 min
